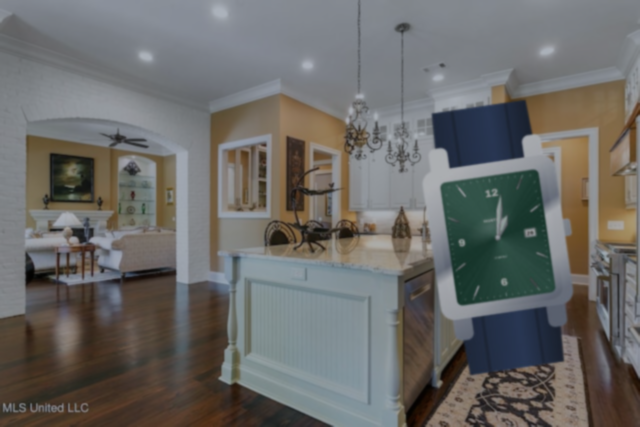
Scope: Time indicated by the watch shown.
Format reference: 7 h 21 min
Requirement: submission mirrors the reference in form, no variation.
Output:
1 h 02 min
